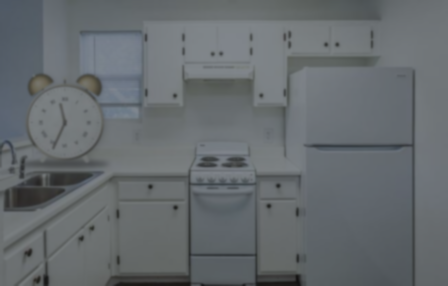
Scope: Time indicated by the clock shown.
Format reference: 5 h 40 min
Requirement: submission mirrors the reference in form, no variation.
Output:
11 h 34 min
